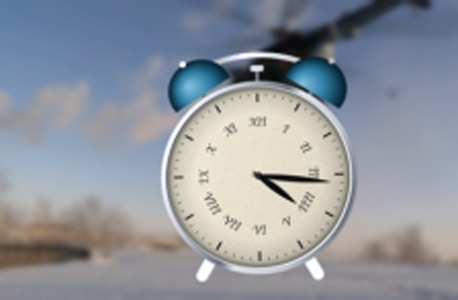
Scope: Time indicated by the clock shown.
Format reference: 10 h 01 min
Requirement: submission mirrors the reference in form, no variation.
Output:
4 h 16 min
